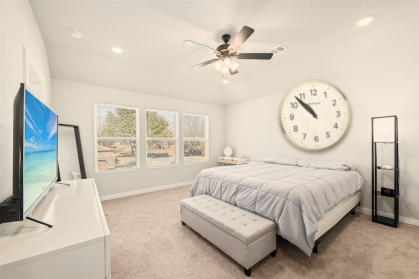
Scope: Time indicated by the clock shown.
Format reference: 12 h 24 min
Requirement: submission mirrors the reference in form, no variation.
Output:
10 h 53 min
